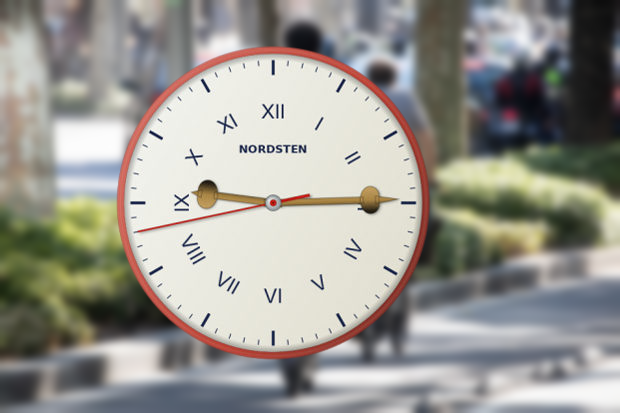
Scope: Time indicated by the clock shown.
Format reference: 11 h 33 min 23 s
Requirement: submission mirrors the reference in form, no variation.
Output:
9 h 14 min 43 s
